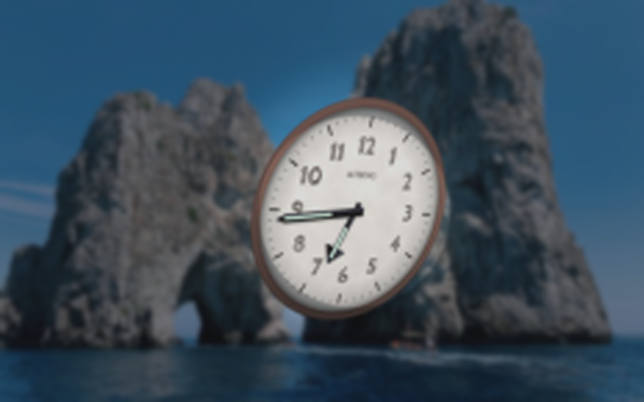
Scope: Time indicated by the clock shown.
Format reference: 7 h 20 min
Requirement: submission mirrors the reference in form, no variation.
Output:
6 h 44 min
